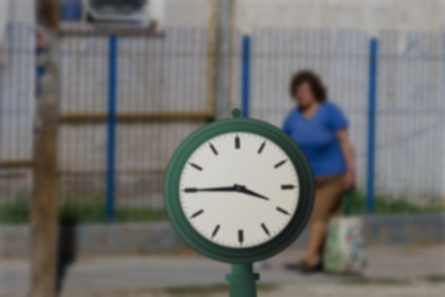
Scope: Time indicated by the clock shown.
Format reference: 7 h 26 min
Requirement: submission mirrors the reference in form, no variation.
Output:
3 h 45 min
